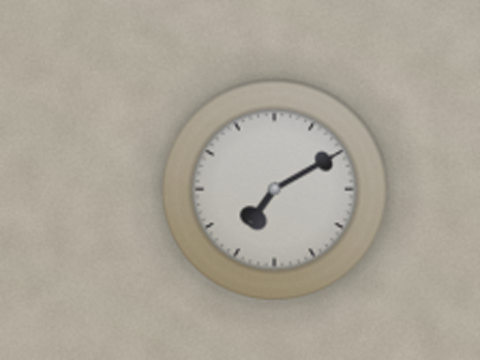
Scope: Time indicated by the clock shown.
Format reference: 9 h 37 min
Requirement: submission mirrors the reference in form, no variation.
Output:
7 h 10 min
